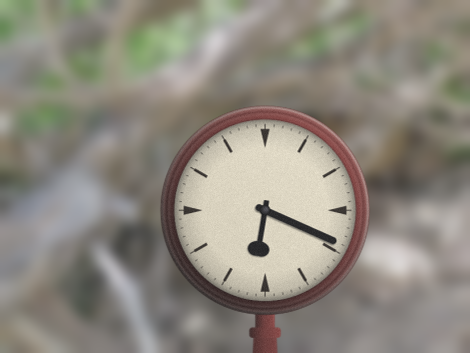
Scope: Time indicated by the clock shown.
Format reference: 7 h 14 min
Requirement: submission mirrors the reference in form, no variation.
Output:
6 h 19 min
